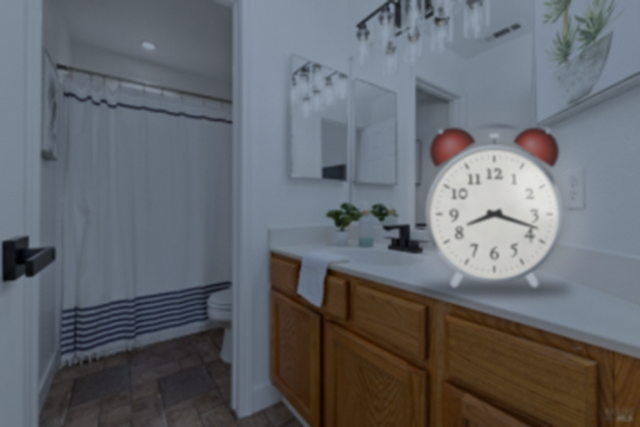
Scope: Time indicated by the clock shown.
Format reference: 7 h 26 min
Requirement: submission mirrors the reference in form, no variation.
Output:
8 h 18 min
